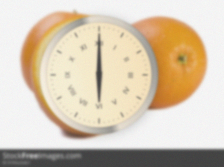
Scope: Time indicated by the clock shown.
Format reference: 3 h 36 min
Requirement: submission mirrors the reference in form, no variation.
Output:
6 h 00 min
